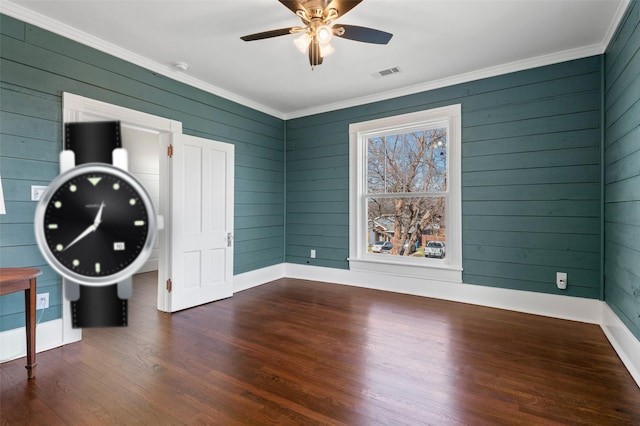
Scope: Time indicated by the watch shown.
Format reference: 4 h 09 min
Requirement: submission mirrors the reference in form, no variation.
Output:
12 h 39 min
